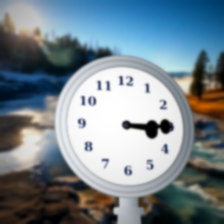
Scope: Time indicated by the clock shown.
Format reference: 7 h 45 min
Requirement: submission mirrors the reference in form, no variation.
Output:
3 h 15 min
